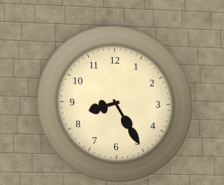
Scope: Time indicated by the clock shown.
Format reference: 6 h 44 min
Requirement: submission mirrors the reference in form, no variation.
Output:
8 h 25 min
